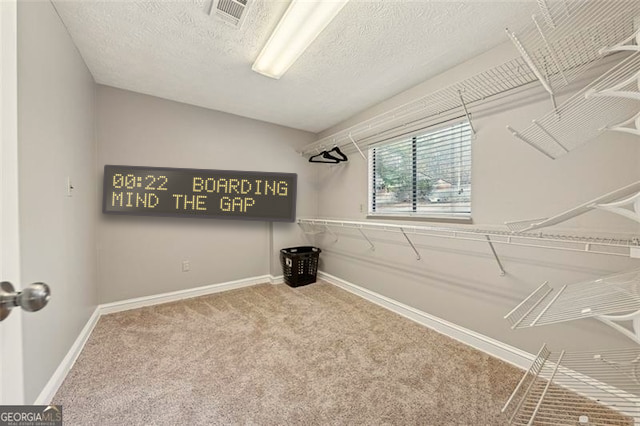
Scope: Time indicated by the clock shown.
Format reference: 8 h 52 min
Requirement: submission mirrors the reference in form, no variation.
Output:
0 h 22 min
